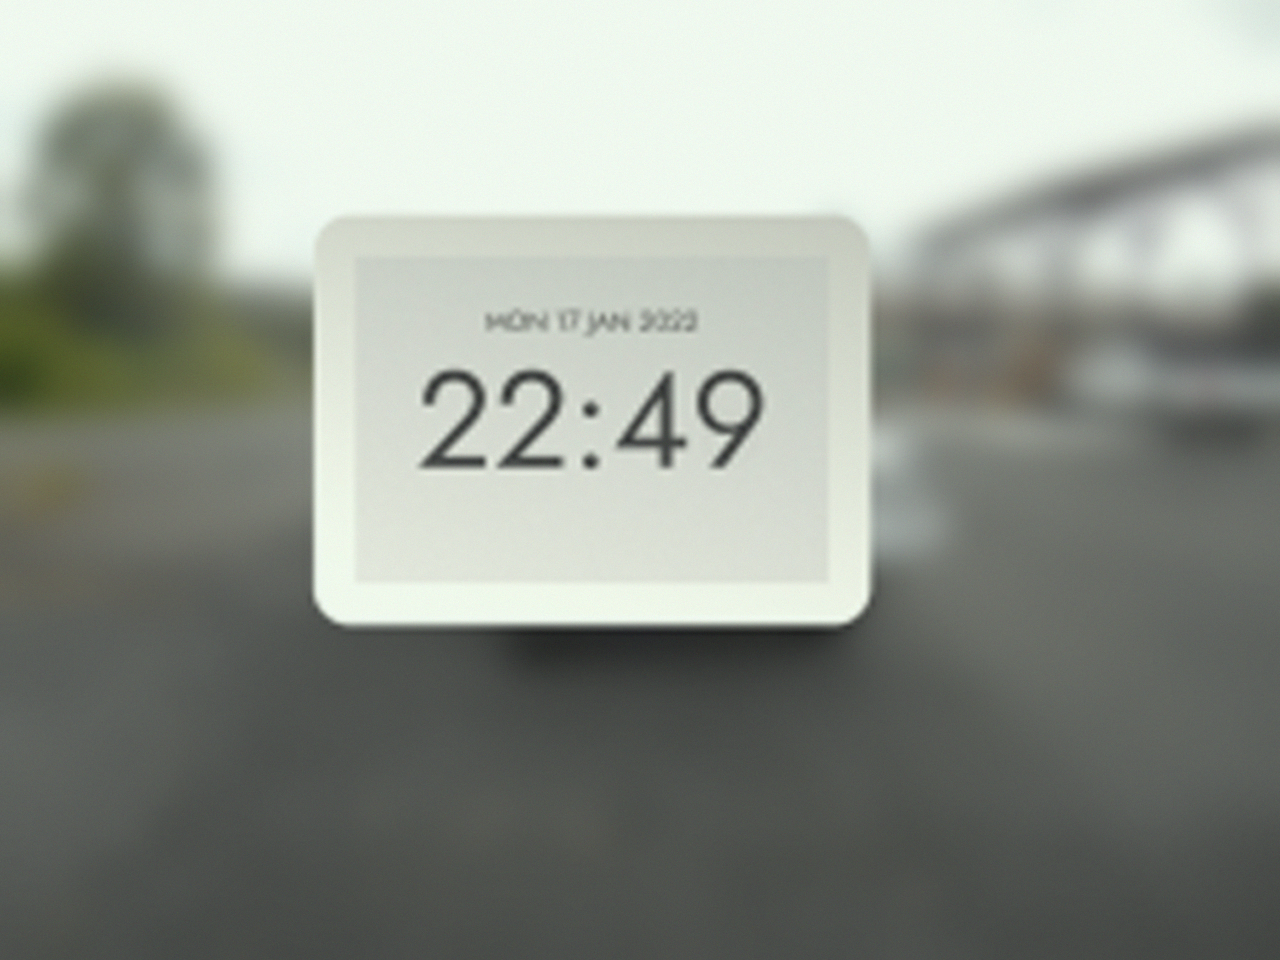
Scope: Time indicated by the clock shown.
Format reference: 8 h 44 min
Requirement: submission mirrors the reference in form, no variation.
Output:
22 h 49 min
